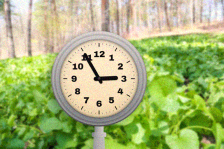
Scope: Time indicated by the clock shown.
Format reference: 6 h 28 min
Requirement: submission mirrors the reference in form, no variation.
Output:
2 h 55 min
